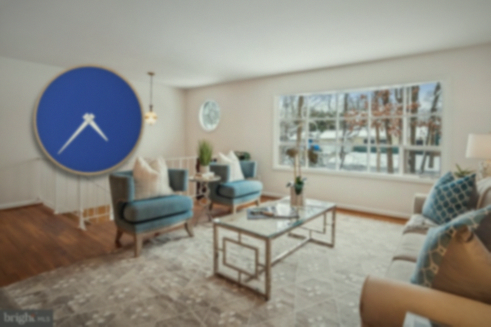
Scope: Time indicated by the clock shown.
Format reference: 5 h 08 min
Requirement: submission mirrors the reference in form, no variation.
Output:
4 h 37 min
